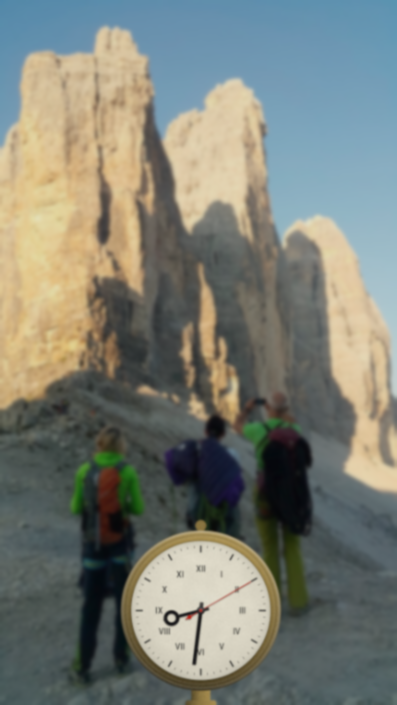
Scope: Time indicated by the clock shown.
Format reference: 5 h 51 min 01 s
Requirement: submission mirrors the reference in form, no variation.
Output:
8 h 31 min 10 s
